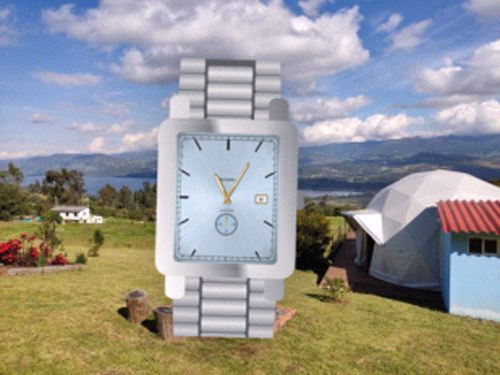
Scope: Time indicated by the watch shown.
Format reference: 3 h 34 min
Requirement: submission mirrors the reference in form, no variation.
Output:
11 h 05 min
